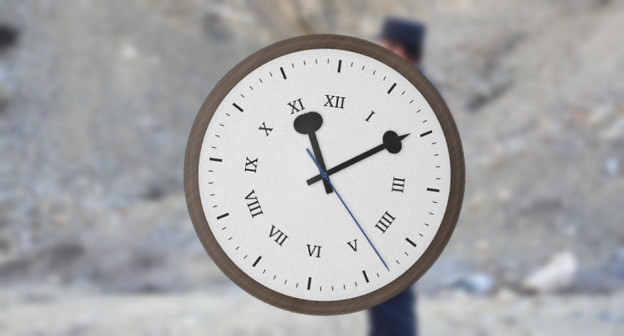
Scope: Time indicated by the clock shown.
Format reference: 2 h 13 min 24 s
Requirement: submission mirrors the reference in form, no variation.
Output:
11 h 09 min 23 s
